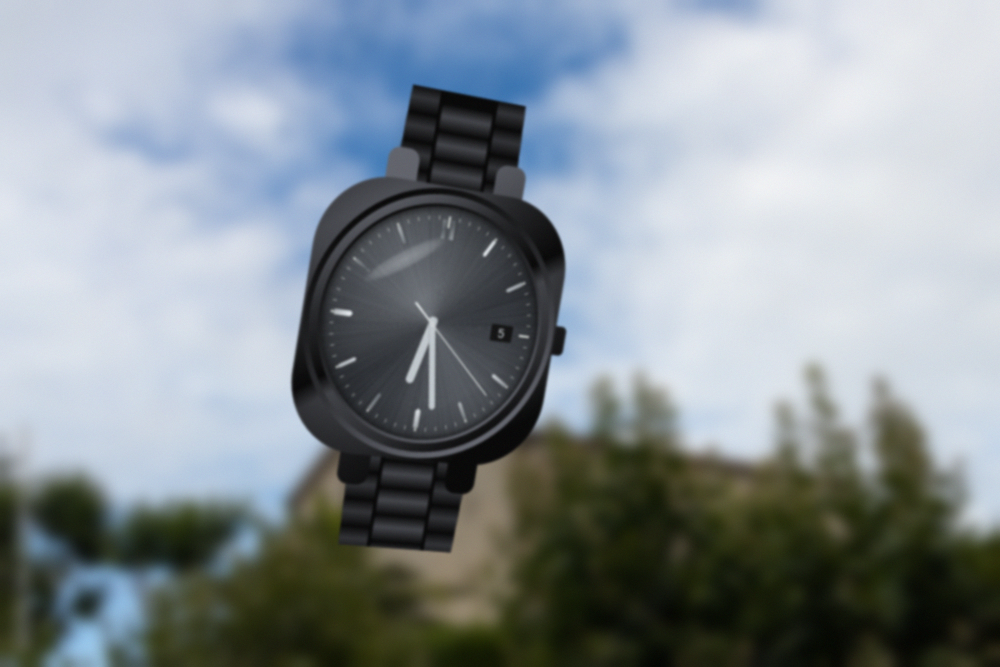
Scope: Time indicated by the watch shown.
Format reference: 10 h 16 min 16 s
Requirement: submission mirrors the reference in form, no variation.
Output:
6 h 28 min 22 s
